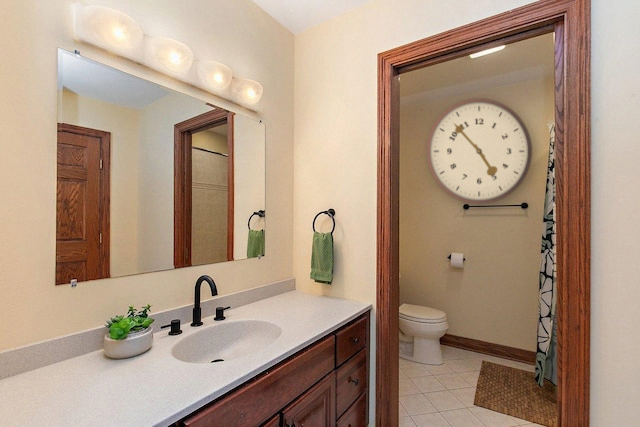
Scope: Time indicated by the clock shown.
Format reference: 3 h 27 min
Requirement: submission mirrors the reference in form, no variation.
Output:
4 h 53 min
